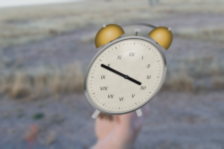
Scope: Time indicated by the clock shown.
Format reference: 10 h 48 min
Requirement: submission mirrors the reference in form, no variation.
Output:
3 h 49 min
